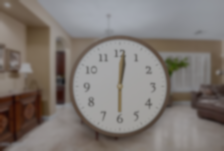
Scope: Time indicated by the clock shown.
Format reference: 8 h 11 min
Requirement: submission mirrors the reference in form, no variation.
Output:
6 h 01 min
